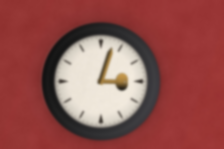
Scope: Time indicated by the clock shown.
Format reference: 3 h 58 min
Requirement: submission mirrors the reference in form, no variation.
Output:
3 h 03 min
